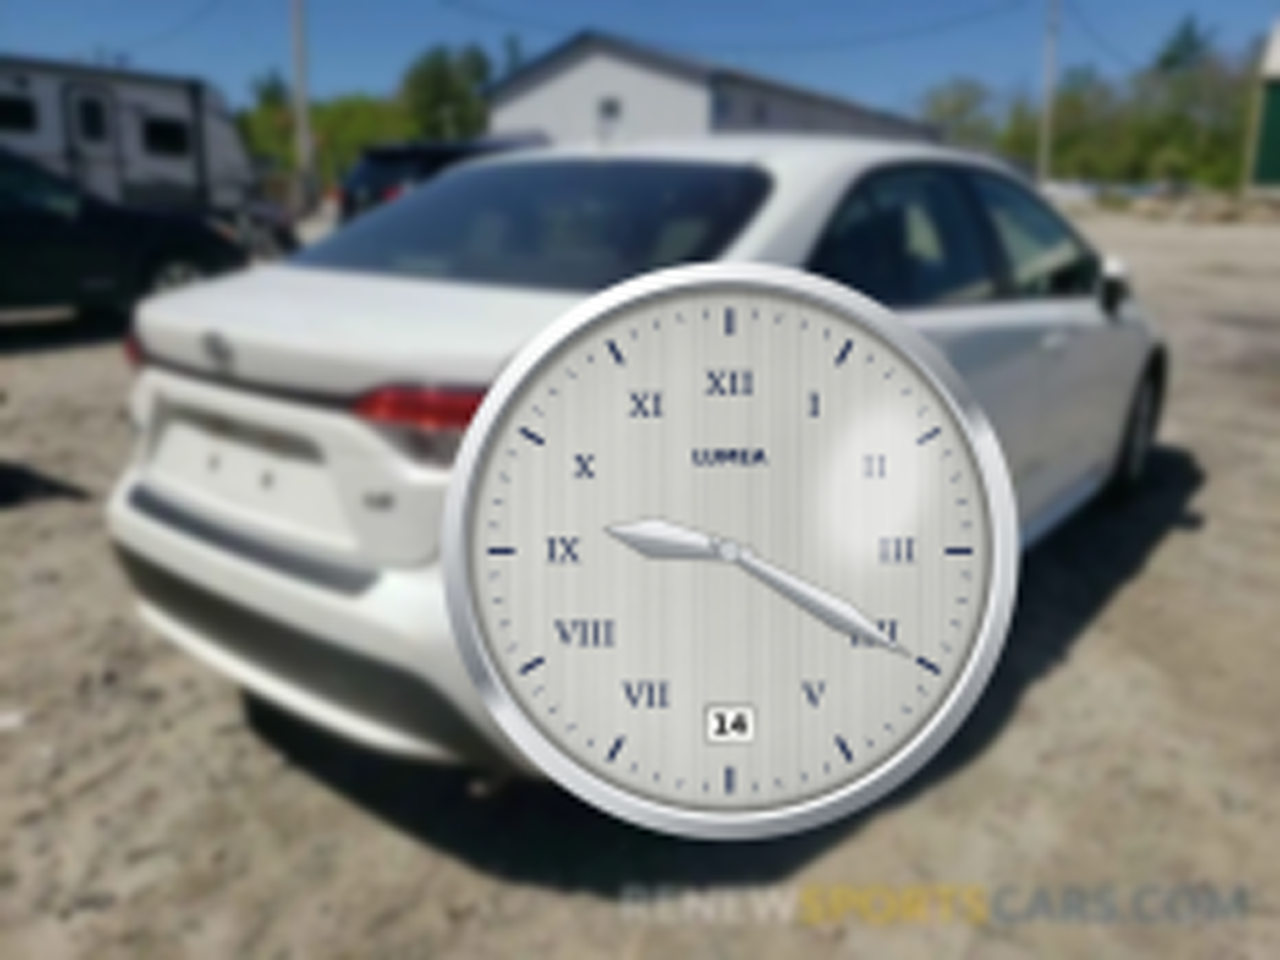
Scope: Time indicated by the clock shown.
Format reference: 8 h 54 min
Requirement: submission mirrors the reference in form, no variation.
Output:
9 h 20 min
